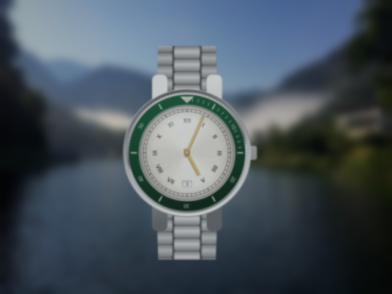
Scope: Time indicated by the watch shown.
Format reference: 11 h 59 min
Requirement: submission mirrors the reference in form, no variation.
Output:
5 h 04 min
